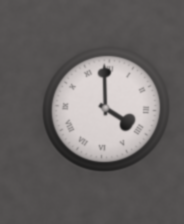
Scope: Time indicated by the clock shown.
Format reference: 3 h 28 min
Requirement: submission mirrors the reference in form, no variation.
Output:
3 h 59 min
